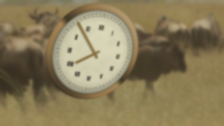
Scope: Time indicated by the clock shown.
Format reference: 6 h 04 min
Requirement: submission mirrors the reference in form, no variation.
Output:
7 h 53 min
